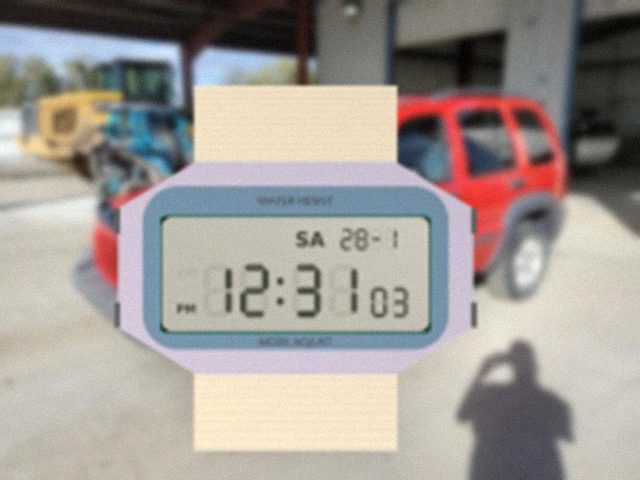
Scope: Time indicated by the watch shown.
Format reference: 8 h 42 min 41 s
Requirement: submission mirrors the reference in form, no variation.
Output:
12 h 31 min 03 s
